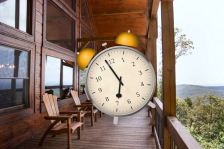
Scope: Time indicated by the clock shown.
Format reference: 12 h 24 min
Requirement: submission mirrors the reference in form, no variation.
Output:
6 h 58 min
